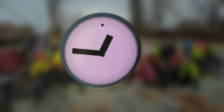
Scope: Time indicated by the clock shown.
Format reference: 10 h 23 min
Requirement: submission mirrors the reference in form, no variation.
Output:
12 h 46 min
